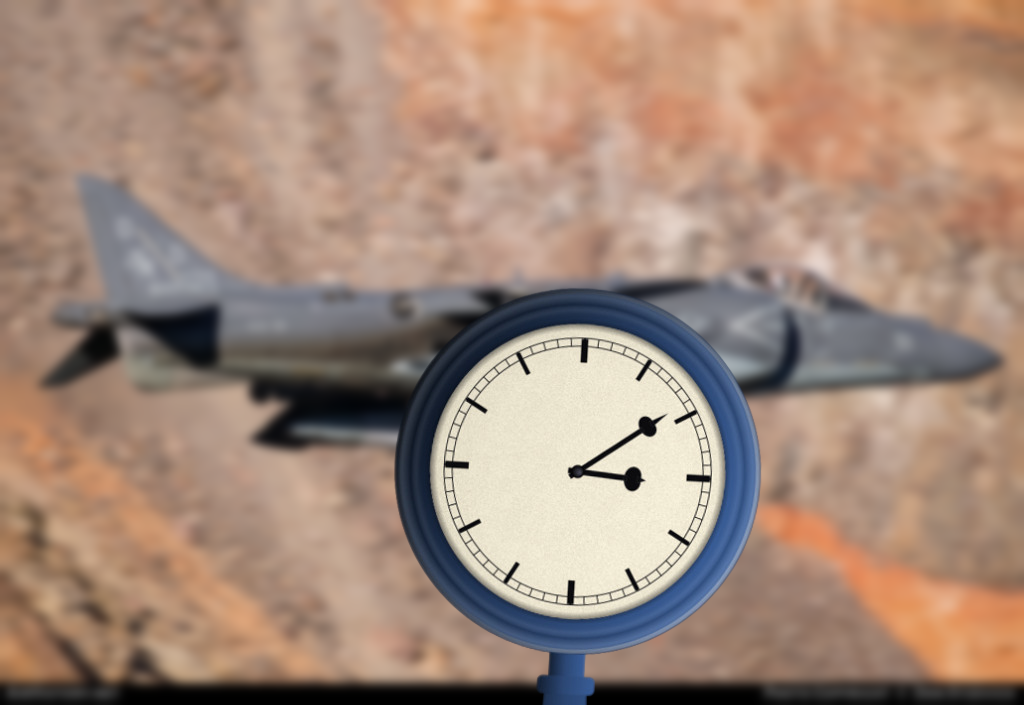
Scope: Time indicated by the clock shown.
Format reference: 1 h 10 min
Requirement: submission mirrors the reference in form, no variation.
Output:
3 h 09 min
